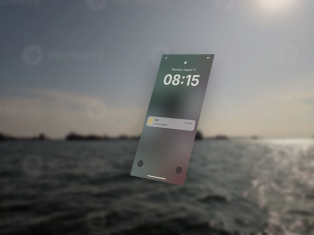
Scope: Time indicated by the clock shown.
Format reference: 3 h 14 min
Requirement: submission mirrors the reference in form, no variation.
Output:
8 h 15 min
